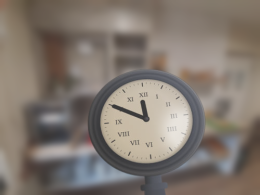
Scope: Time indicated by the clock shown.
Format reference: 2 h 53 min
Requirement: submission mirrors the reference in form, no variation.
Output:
11 h 50 min
